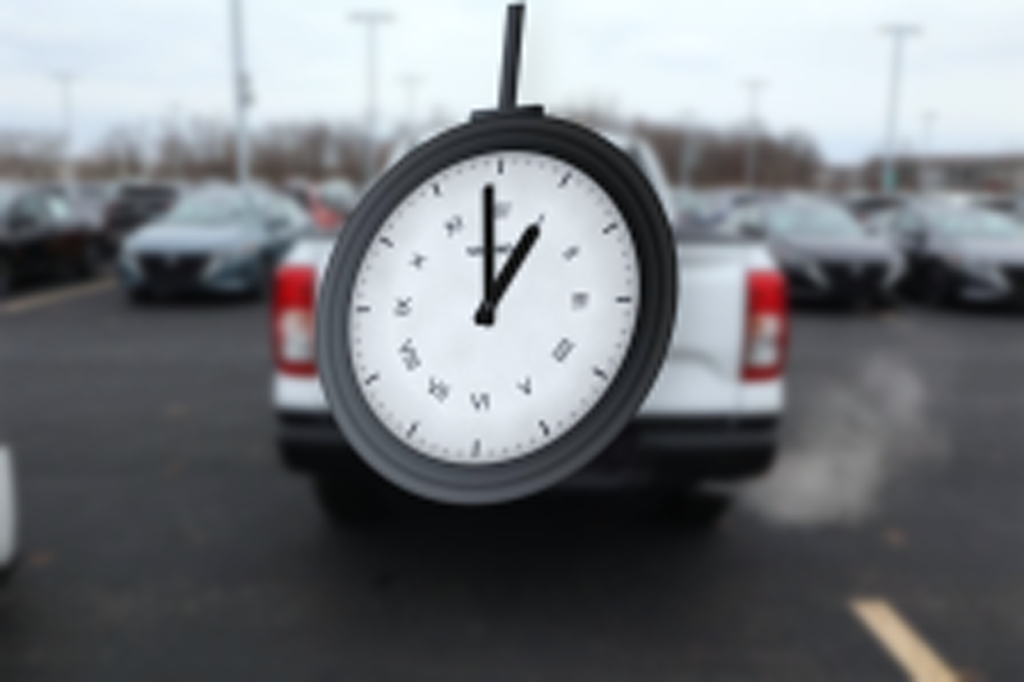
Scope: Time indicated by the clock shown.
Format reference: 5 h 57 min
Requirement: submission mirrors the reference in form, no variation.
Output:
12 h 59 min
